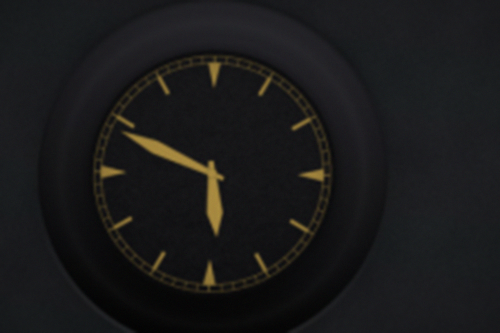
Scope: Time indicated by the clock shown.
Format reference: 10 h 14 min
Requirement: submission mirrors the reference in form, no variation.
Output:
5 h 49 min
